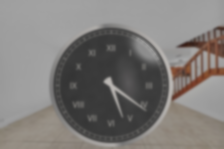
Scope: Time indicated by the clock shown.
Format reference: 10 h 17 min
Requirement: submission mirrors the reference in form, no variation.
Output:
5 h 21 min
